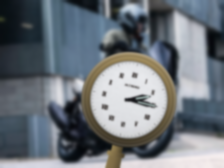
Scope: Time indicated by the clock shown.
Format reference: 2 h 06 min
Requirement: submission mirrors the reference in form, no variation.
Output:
2 h 15 min
